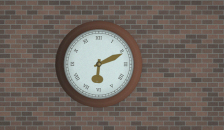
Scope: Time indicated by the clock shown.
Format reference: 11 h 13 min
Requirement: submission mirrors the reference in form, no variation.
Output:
6 h 11 min
